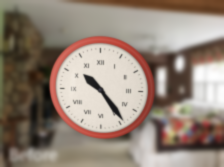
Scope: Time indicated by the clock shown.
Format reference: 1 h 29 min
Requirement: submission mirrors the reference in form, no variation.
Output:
10 h 24 min
